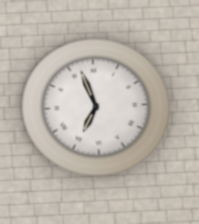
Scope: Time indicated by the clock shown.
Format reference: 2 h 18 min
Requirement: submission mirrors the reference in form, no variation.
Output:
6 h 57 min
